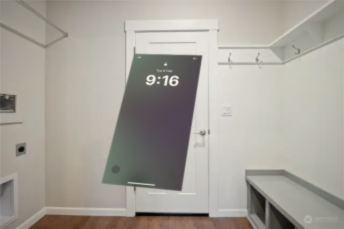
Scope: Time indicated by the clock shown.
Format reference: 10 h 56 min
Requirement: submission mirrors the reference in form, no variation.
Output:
9 h 16 min
